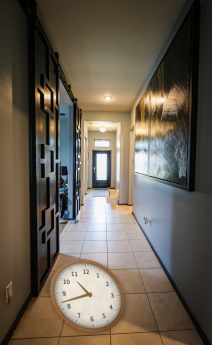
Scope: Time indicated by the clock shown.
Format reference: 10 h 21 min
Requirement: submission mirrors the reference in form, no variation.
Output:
10 h 42 min
